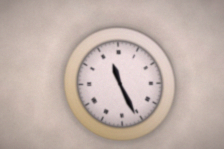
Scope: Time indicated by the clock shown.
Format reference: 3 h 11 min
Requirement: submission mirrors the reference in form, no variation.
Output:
11 h 26 min
